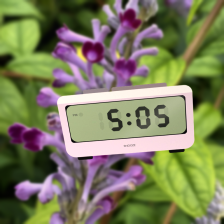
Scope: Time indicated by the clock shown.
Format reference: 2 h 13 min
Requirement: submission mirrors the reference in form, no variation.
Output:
5 h 05 min
